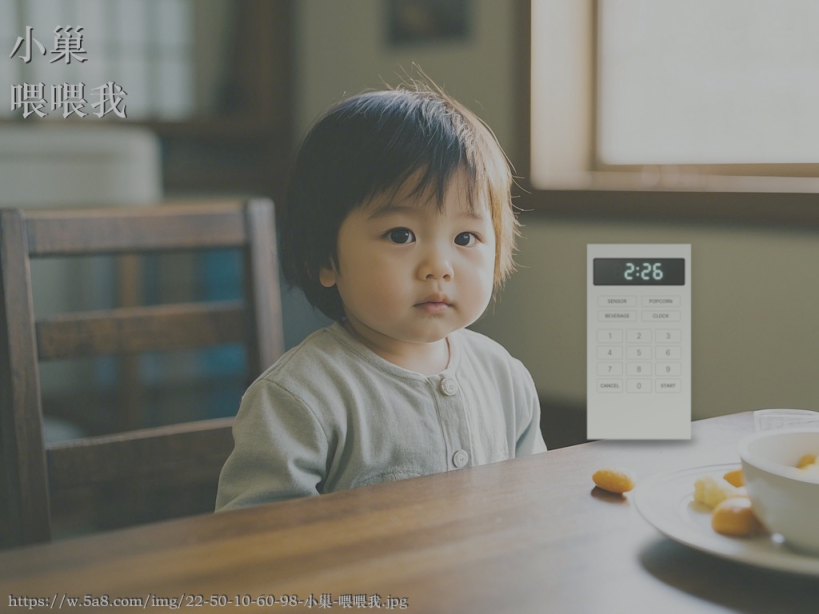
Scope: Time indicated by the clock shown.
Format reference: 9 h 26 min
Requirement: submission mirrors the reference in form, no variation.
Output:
2 h 26 min
